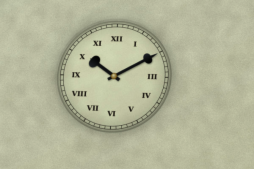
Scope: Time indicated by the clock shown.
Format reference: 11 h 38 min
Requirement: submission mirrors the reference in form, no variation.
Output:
10 h 10 min
